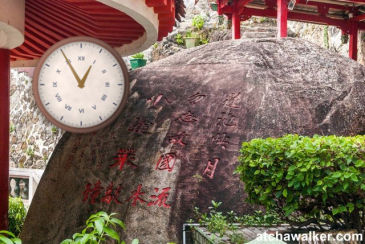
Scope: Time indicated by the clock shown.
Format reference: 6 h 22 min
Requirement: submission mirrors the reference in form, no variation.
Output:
12 h 55 min
